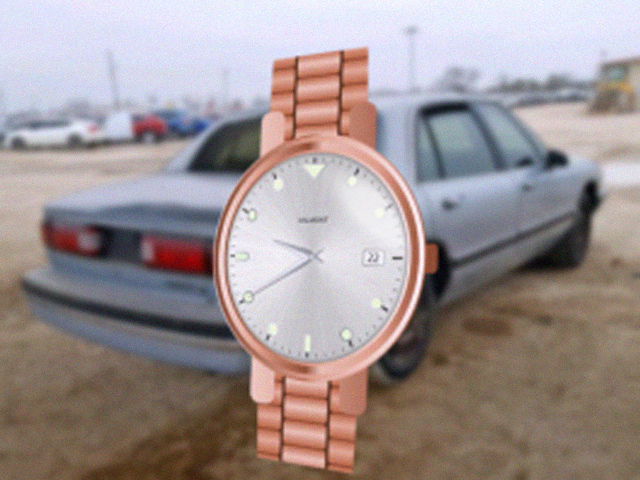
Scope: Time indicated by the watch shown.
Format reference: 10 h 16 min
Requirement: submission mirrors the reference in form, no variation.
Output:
9 h 40 min
